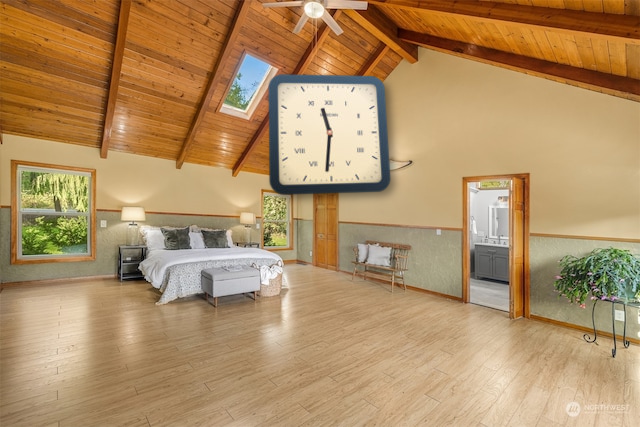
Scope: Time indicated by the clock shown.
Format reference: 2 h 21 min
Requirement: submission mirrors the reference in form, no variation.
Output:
11 h 31 min
